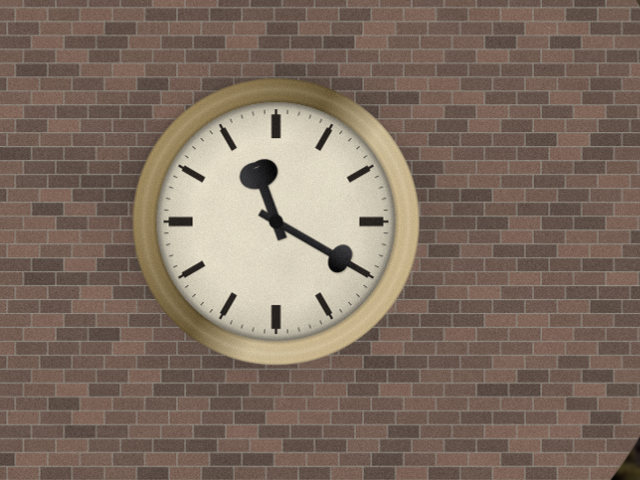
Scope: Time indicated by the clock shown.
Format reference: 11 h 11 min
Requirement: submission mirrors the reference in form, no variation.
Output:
11 h 20 min
